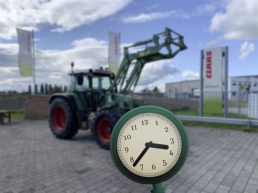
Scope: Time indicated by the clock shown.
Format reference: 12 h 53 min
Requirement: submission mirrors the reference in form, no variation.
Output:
3 h 38 min
